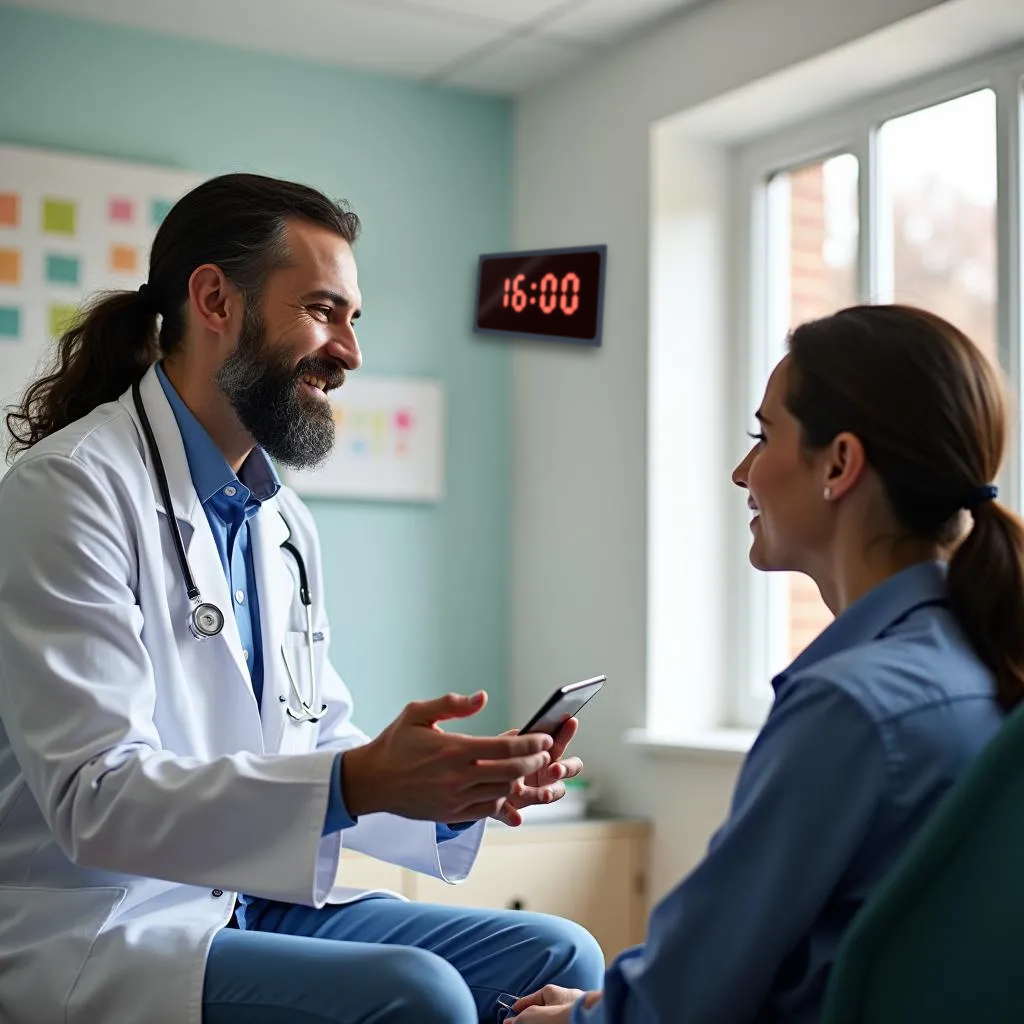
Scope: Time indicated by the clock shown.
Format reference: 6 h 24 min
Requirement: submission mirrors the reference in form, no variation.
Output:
16 h 00 min
